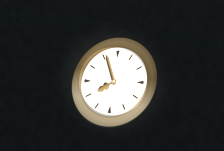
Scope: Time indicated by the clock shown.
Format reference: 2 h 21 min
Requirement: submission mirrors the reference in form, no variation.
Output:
7 h 56 min
